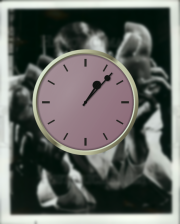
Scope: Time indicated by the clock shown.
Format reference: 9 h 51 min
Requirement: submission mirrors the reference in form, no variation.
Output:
1 h 07 min
